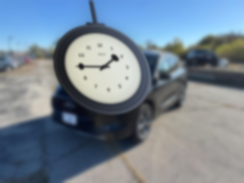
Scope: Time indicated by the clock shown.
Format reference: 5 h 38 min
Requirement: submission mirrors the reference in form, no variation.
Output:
1 h 45 min
